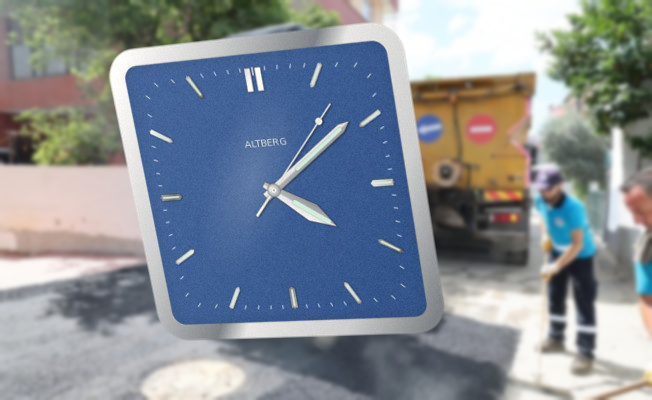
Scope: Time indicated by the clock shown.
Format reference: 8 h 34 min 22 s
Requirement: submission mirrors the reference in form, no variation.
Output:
4 h 09 min 07 s
